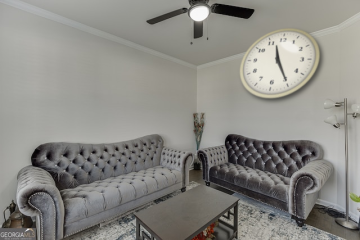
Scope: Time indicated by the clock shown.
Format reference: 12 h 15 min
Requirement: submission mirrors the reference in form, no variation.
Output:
11 h 25 min
